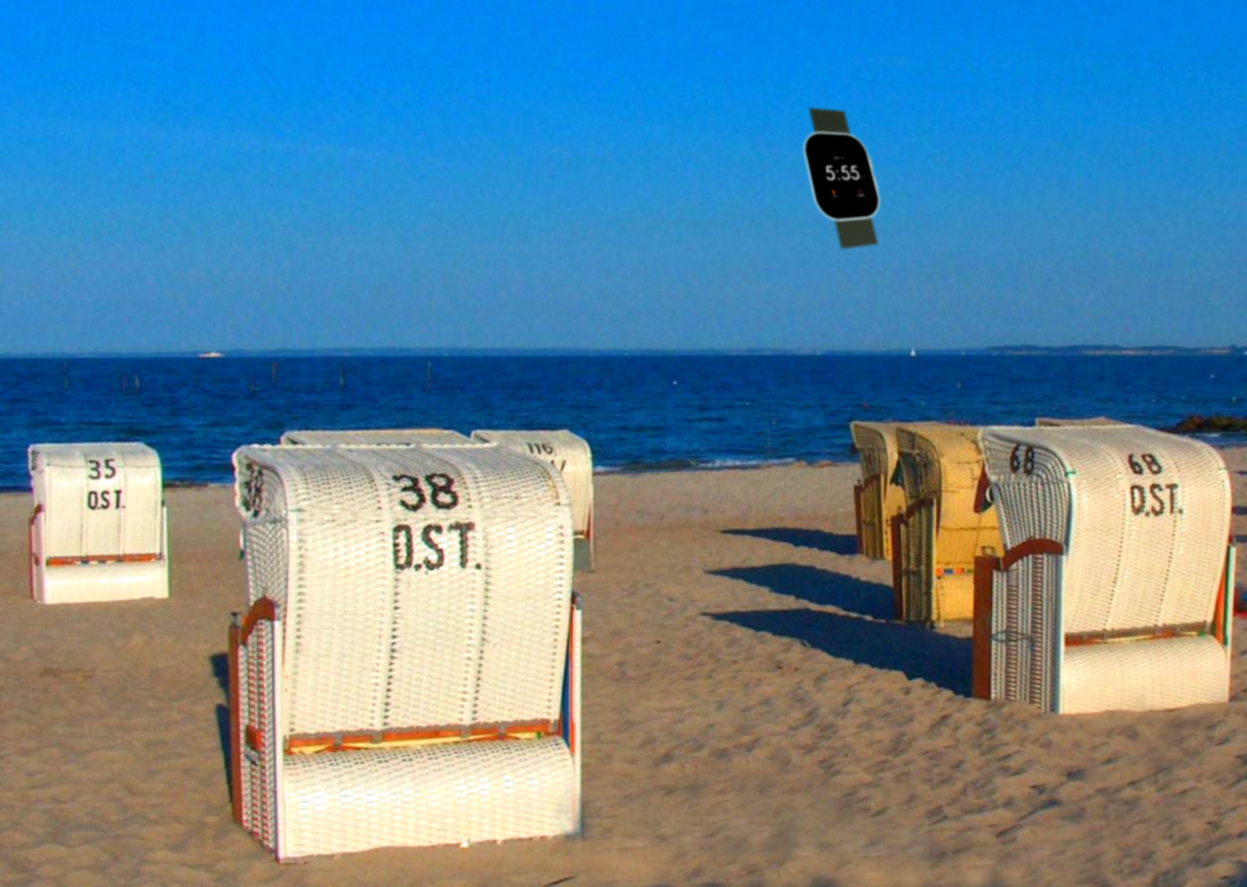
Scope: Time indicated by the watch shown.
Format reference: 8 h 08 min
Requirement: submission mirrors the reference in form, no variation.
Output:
5 h 55 min
